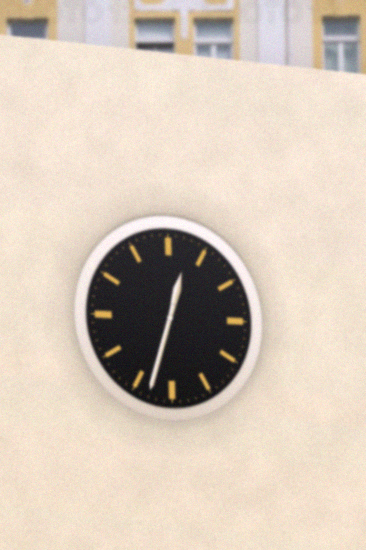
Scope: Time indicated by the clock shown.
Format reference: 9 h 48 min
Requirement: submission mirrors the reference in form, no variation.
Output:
12 h 33 min
